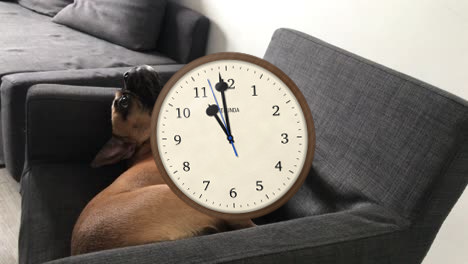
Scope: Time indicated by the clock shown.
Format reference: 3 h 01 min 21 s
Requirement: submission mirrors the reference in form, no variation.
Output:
10 h 58 min 57 s
